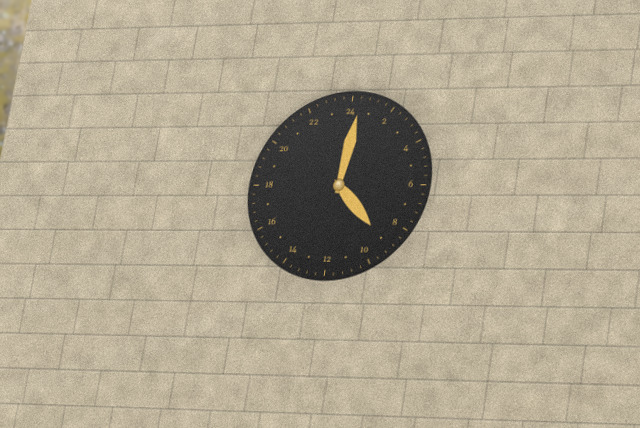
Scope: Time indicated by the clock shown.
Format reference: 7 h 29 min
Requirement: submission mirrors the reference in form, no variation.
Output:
9 h 01 min
